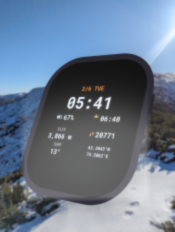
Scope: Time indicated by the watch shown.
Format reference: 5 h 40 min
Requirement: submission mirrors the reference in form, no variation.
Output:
5 h 41 min
